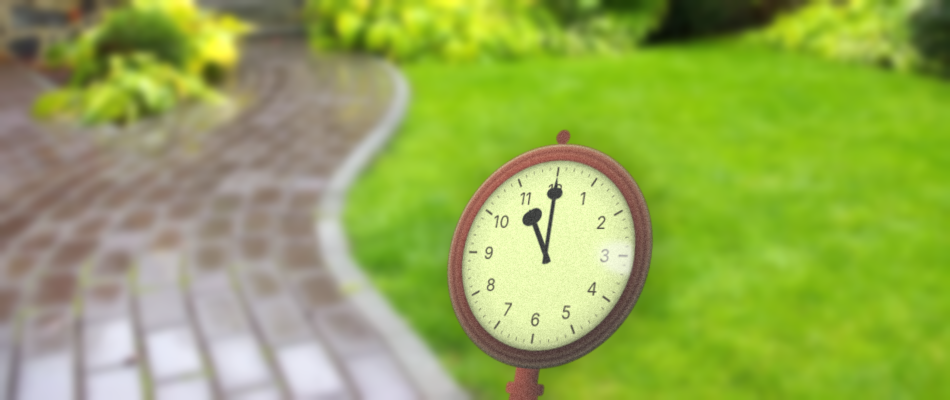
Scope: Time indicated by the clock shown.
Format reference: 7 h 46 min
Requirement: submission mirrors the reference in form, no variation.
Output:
11 h 00 min
